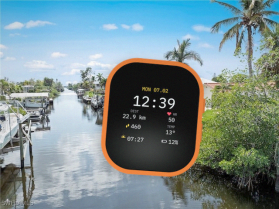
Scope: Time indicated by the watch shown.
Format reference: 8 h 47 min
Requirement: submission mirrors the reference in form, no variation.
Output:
12 h 39 min
